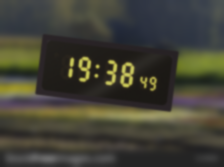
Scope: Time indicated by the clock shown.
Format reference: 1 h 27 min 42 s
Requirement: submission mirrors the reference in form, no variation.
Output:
19 h 38 min 49 s
